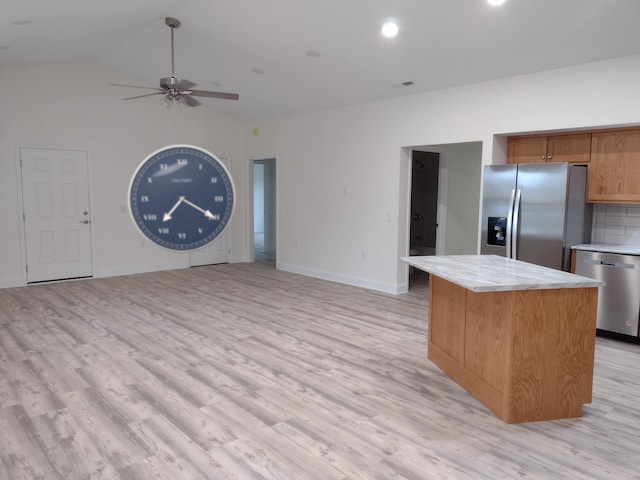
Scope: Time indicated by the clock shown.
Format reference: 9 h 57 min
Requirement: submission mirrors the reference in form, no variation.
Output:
7 h 20 min
